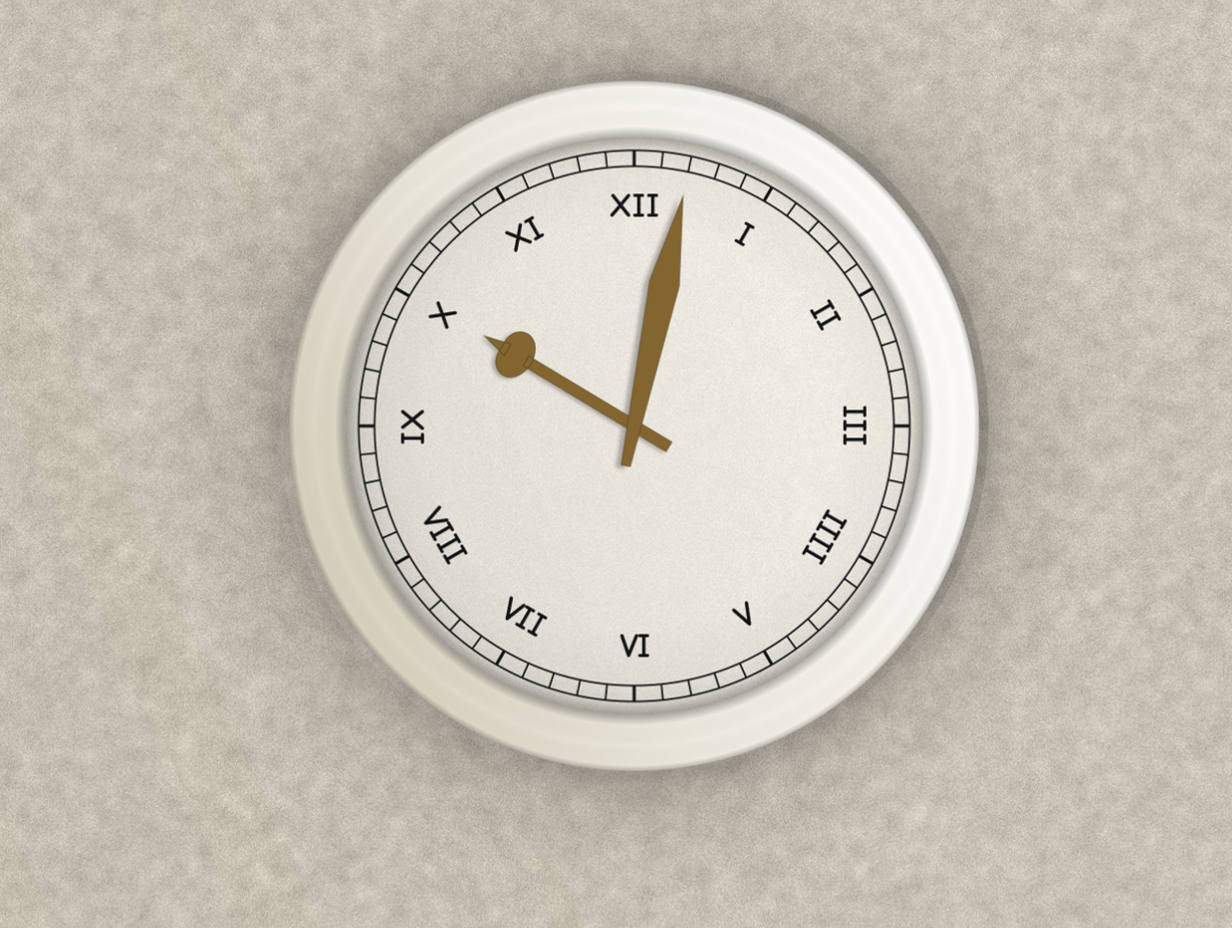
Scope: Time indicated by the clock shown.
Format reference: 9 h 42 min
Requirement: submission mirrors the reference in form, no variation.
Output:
10 h 02 min
